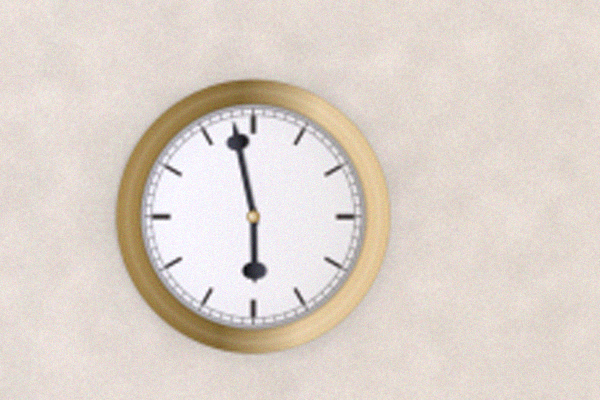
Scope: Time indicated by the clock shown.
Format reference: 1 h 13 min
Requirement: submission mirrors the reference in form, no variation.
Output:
5 h 58 min
